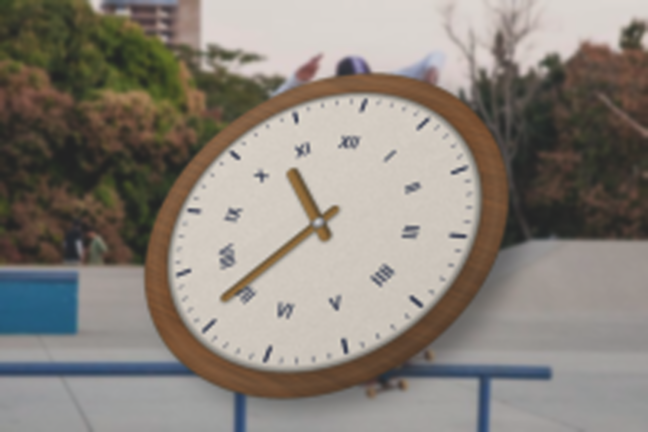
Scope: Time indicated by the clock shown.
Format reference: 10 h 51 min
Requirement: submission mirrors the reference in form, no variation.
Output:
10 h 36 min
